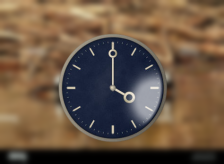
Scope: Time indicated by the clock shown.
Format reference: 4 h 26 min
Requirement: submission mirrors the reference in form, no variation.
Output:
4 h 00 min
